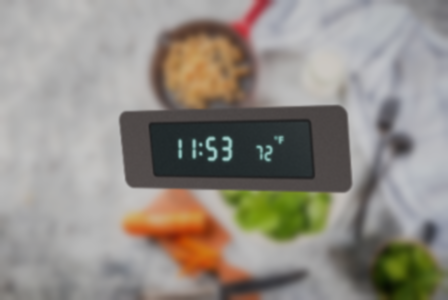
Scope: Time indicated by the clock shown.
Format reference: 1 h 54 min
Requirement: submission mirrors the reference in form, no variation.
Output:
11 h 53 min
